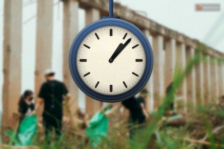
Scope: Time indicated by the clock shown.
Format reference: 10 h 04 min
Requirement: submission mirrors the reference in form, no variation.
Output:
1 h 07 min
